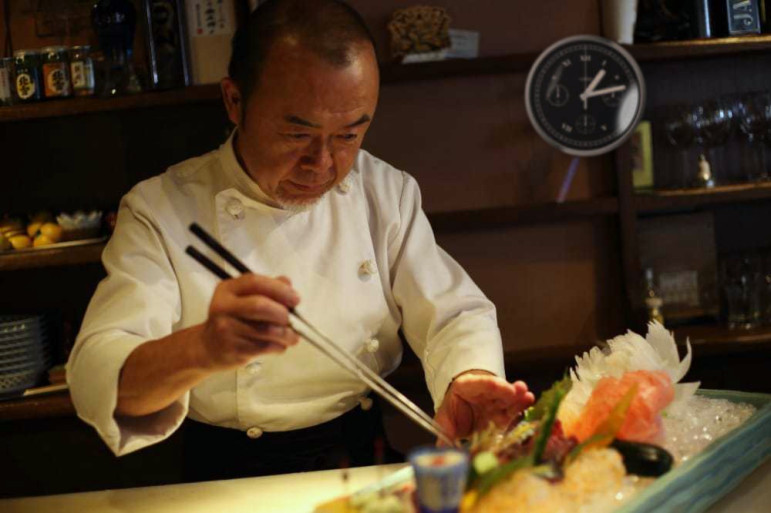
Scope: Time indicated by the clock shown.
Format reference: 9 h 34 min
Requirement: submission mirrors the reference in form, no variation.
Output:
1 h 13 min
